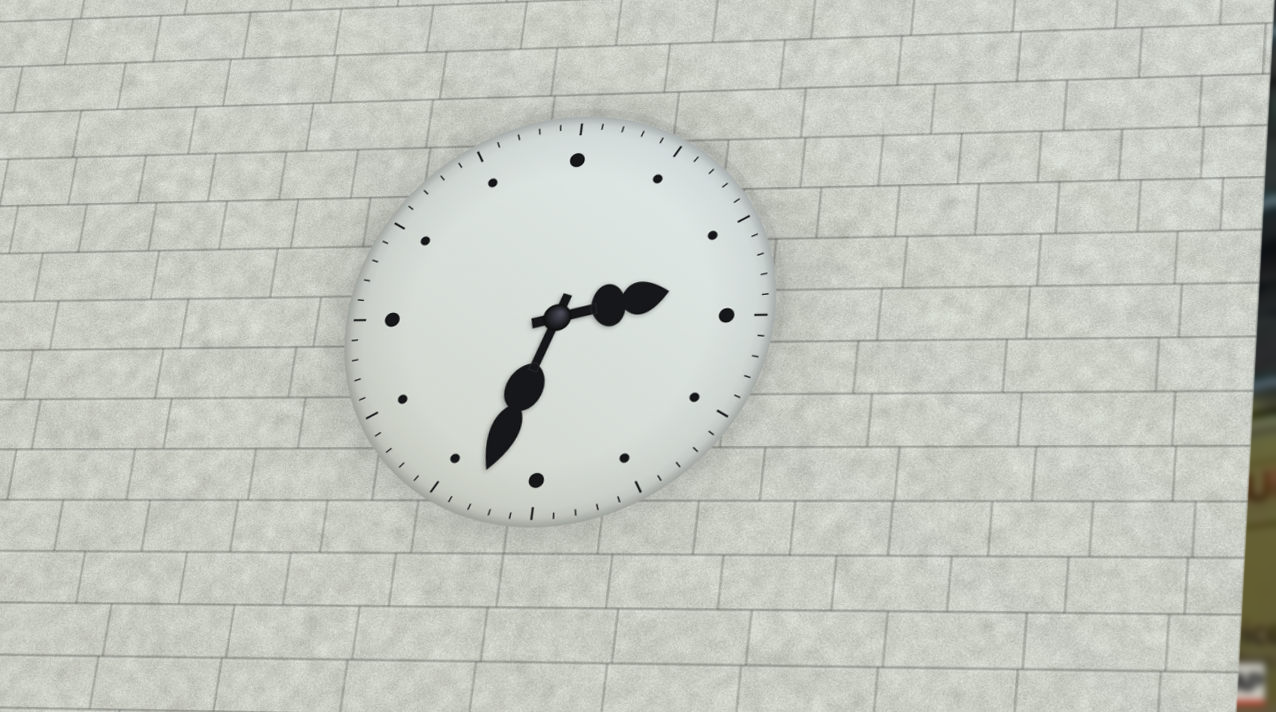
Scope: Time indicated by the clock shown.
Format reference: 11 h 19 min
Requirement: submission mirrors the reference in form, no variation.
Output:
2 h 33 min
